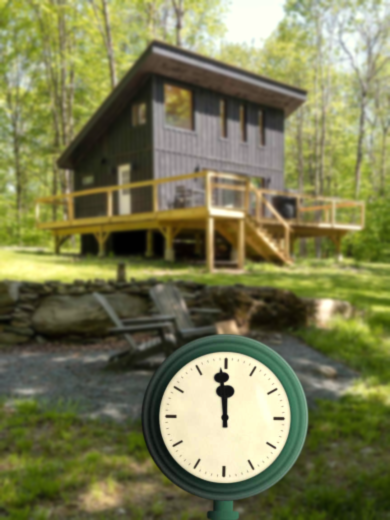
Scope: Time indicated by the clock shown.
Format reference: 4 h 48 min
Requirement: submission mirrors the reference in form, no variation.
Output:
11 h 59 min
